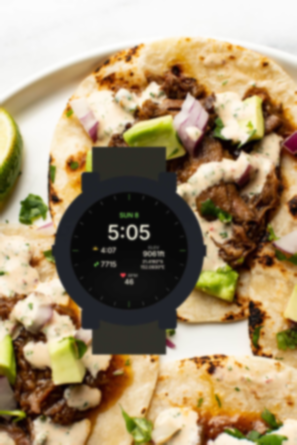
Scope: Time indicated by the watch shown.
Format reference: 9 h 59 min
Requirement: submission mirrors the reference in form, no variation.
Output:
5 h 05 min
